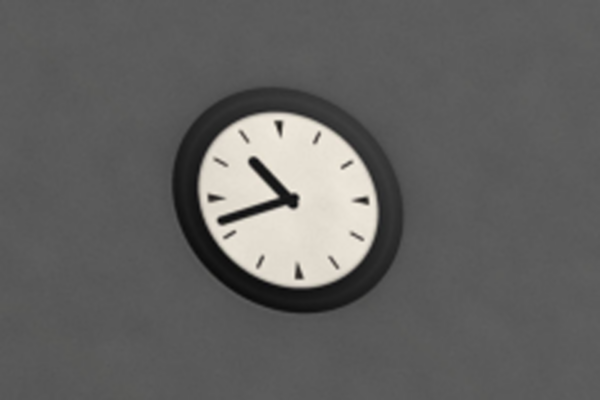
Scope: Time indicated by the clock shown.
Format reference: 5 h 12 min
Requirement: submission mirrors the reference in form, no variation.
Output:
10 h 42 min
